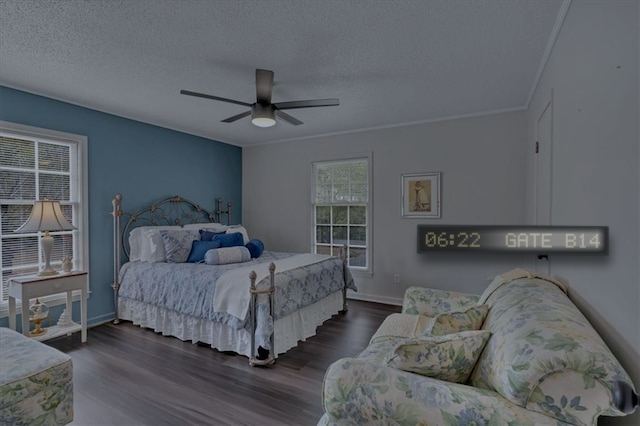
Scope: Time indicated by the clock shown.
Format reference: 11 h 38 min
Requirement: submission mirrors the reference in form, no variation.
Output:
6 h 22 min
